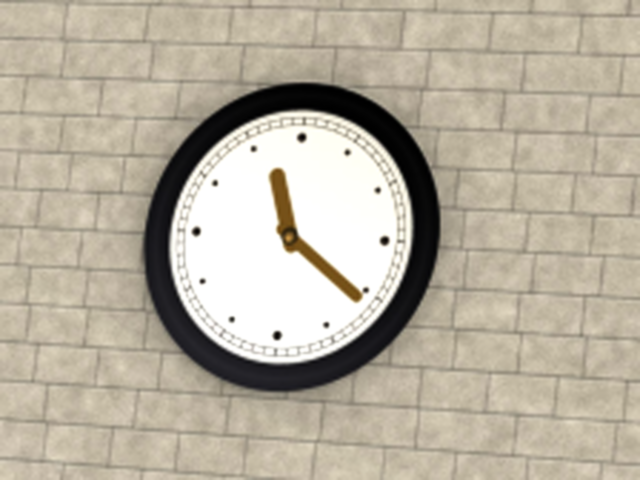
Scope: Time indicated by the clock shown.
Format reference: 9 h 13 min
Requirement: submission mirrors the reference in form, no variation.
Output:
11 h 21 min
